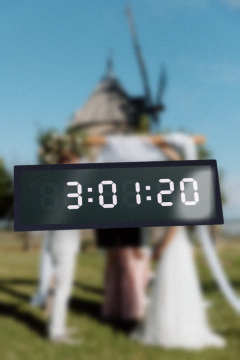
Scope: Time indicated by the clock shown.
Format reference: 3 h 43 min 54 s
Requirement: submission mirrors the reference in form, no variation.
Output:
3 h 01 min 20 s
